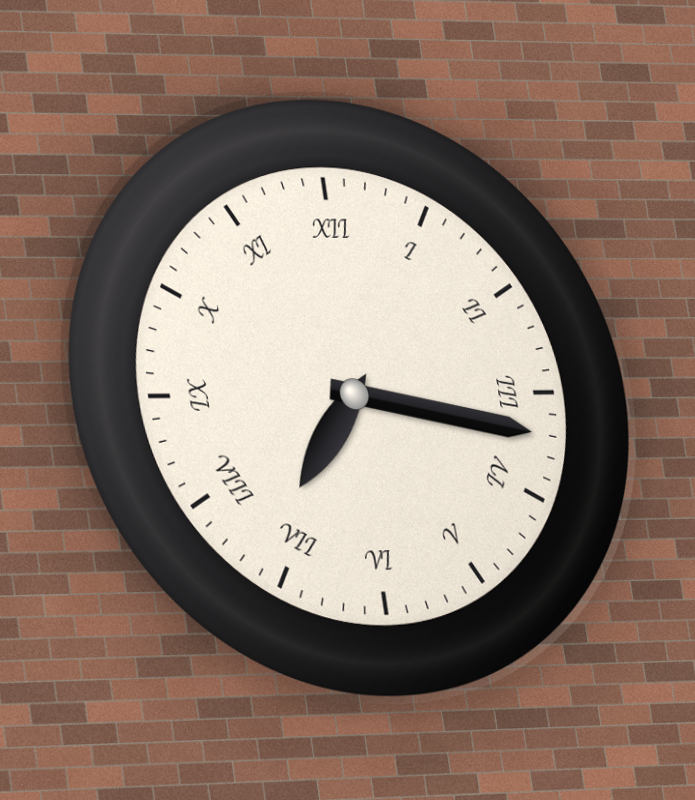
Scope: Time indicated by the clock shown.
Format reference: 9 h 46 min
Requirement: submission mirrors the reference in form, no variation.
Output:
7 h 17 min
